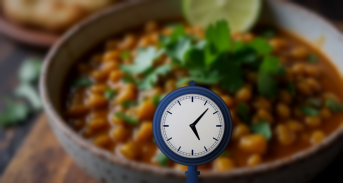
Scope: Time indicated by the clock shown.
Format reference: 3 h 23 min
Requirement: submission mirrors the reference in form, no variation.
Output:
5 h 07 min
